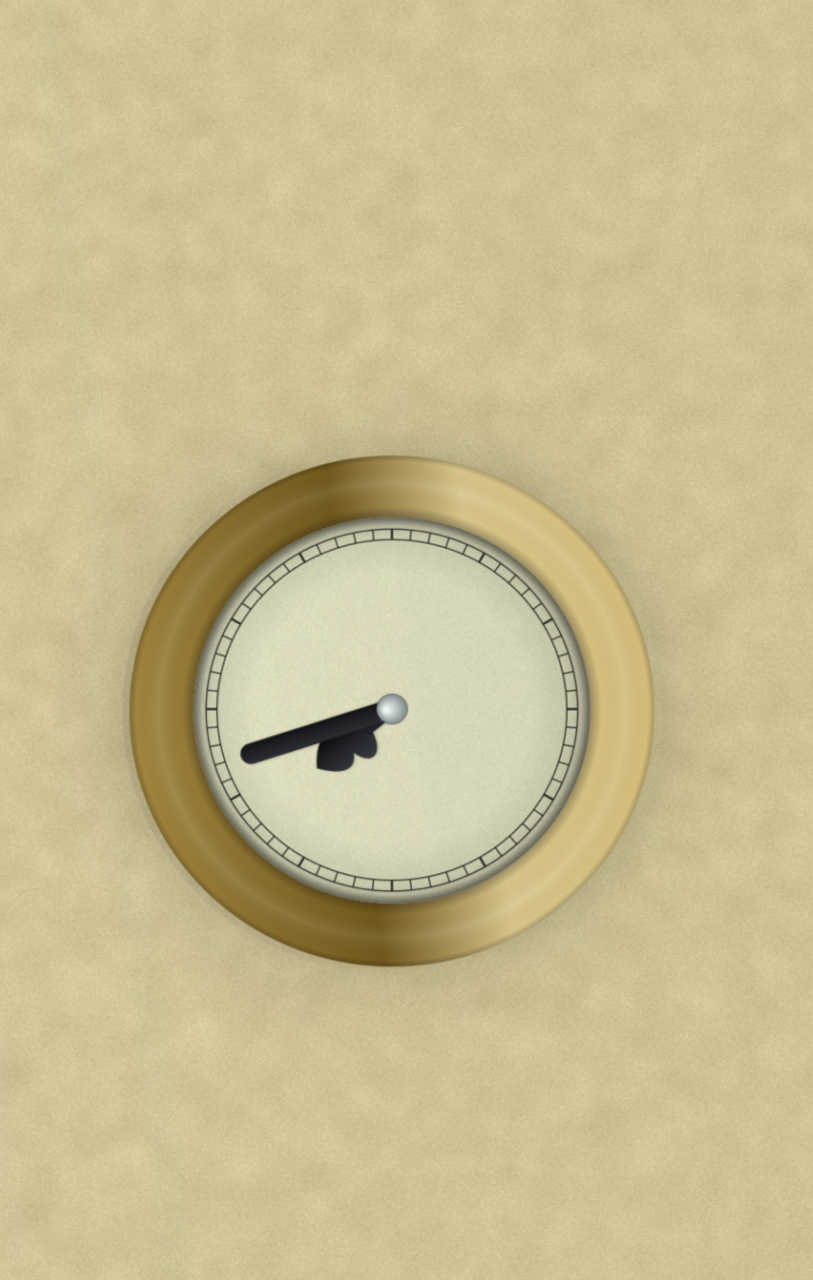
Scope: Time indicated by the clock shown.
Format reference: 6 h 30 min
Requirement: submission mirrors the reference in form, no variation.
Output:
7 h 42 min
